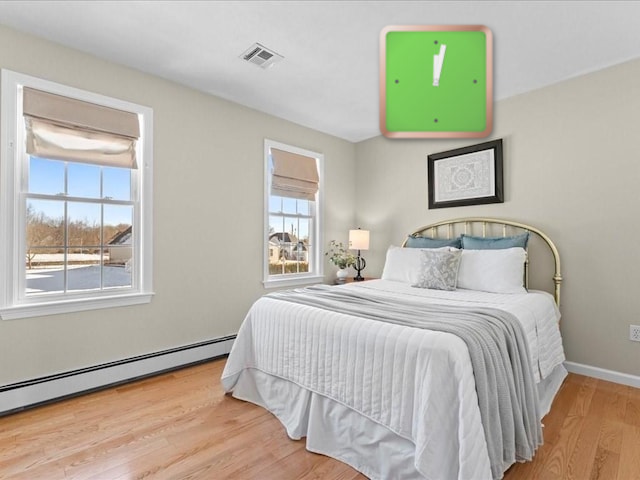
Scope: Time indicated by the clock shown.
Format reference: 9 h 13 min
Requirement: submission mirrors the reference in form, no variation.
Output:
12 h 02 min
